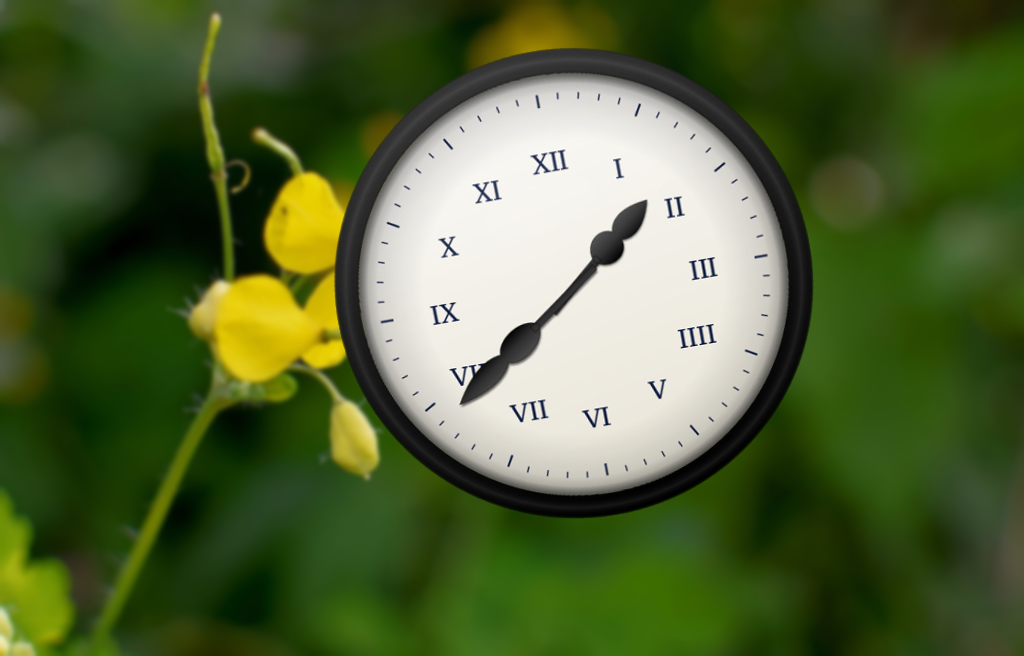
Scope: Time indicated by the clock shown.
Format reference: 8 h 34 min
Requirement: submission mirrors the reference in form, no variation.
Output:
1 h 39 min
